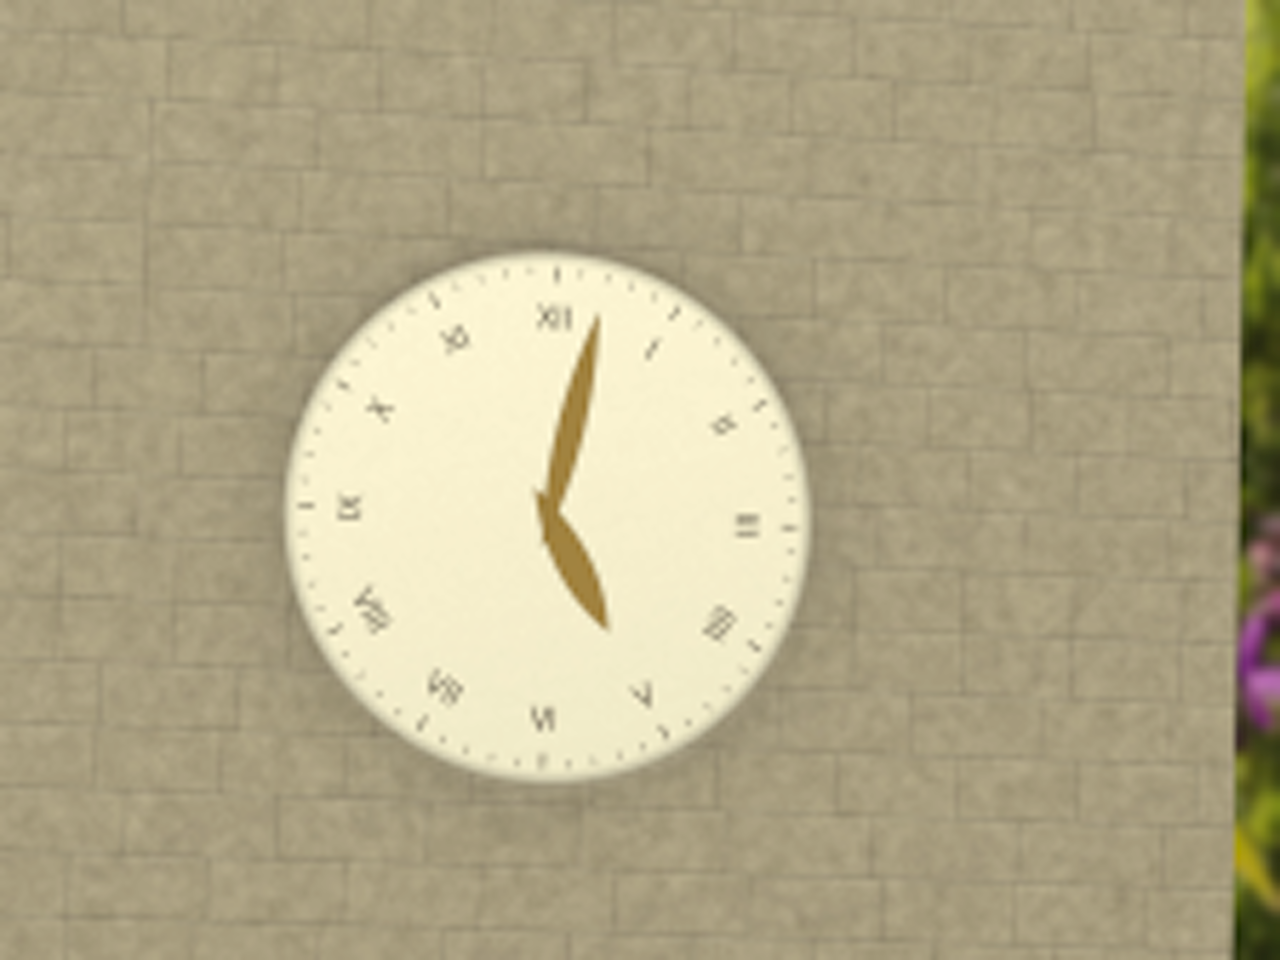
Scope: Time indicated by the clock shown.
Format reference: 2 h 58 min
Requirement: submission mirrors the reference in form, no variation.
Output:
5 h 02 min
